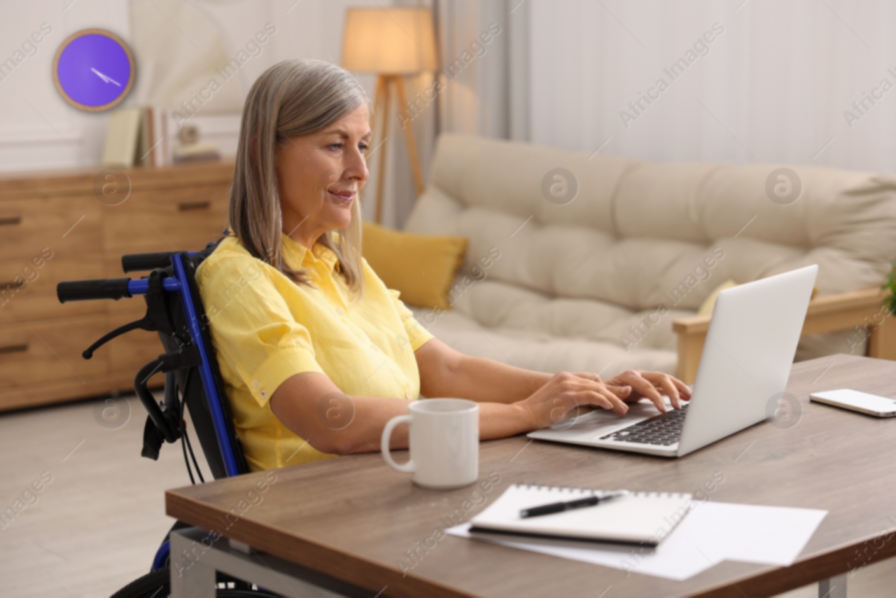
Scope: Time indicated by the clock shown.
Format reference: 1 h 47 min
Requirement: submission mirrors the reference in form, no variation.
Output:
4 h 20 min
